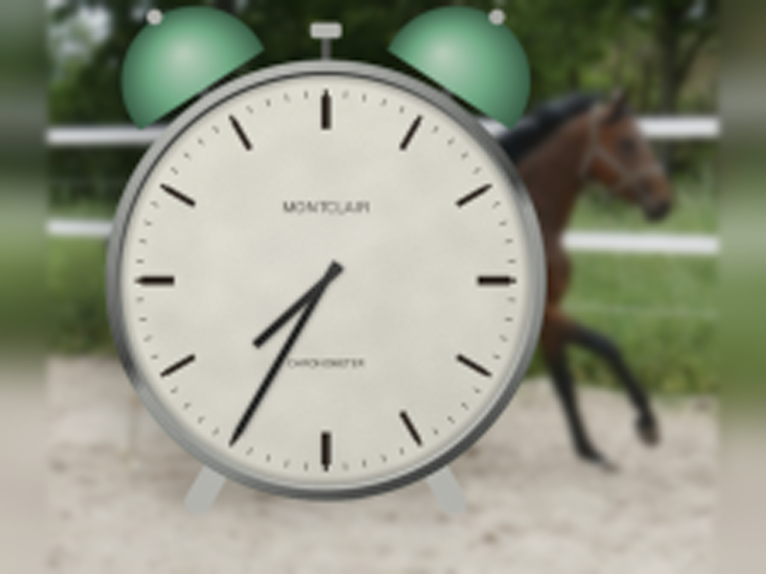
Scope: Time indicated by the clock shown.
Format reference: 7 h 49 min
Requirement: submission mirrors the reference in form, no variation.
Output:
7 h 35 min
